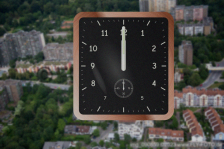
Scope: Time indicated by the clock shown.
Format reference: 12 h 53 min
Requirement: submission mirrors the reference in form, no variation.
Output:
12 h 00 min
